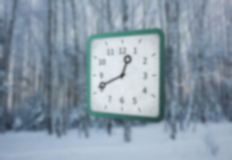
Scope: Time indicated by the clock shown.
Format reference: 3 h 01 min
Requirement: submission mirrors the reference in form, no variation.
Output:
12 h 41 min
